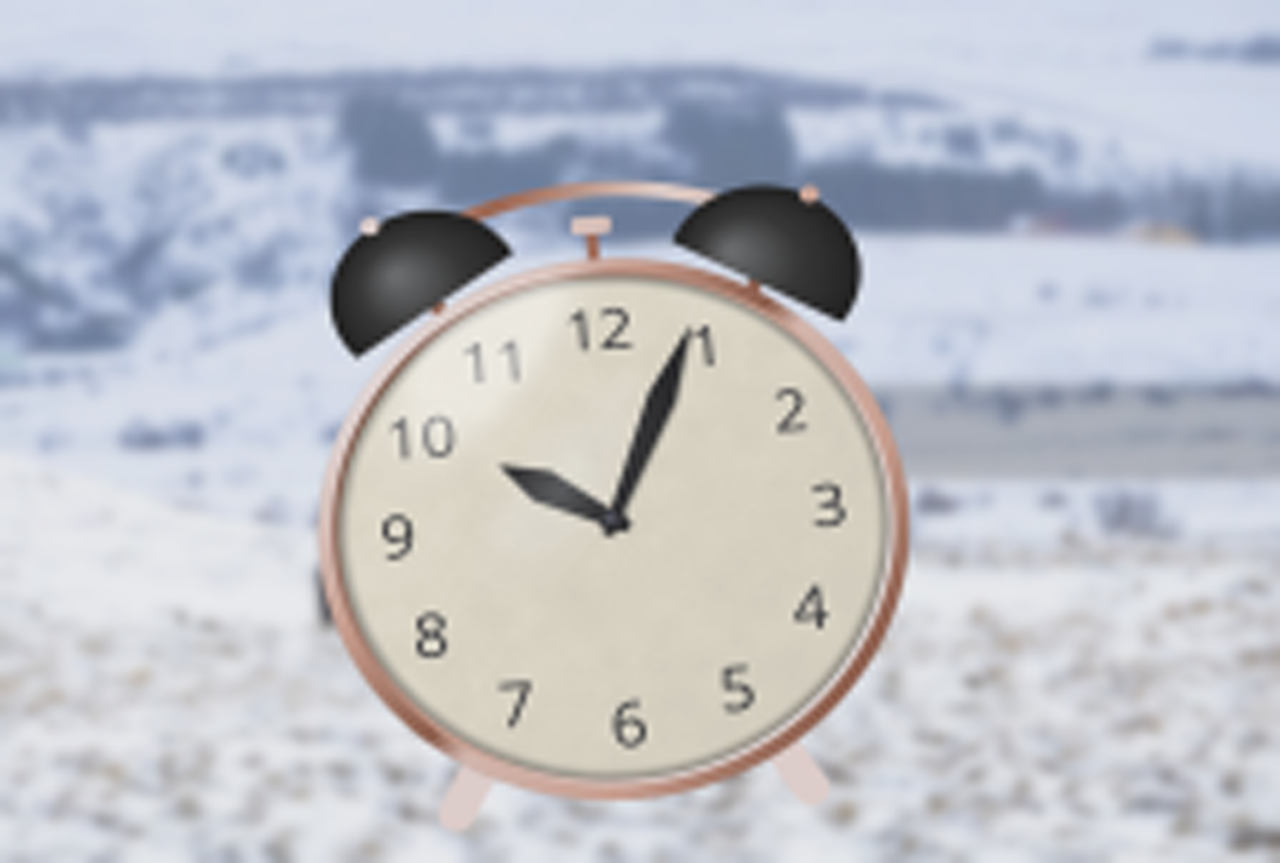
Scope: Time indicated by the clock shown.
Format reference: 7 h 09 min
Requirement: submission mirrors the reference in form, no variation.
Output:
10 h 04 min
